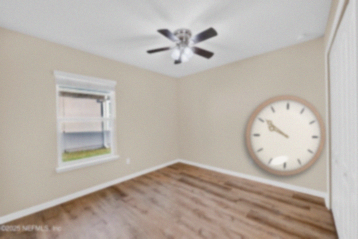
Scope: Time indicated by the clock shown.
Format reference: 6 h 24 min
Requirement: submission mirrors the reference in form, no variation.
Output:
9 h 51 min
